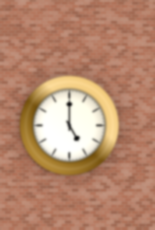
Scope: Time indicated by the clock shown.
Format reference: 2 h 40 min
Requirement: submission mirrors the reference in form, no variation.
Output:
5 h 00 min
